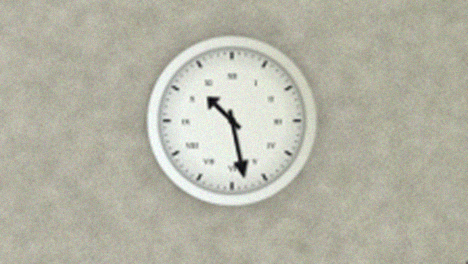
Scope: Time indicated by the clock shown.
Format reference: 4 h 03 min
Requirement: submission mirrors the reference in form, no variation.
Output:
10 h 28 min
